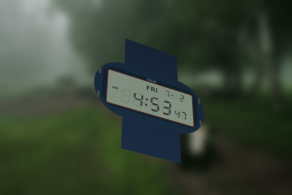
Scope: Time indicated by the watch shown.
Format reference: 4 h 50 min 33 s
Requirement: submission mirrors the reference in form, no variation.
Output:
4 h 53 min 47 s
